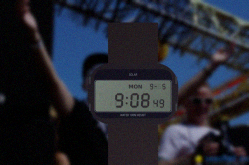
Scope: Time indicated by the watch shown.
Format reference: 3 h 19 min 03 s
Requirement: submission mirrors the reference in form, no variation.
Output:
9 h 08 min 49 s
